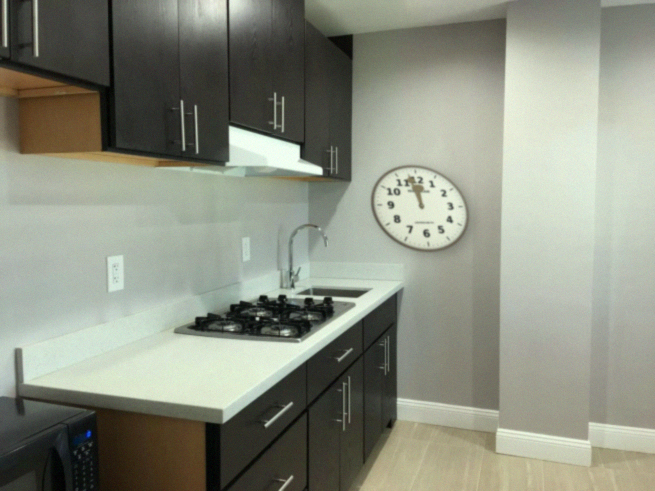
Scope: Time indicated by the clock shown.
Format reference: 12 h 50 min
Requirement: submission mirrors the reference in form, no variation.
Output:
11 h 58 min
